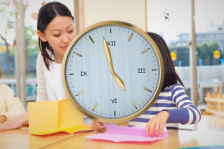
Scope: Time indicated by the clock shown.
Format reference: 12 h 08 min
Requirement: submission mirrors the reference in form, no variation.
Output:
4 h 58 min
